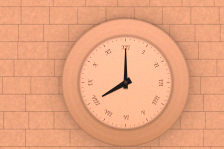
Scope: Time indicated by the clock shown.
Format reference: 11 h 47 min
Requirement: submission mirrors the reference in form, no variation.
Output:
8 h 00 min
